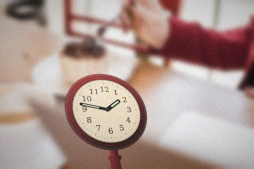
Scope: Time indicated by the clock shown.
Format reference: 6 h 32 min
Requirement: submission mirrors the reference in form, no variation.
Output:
1 h 47 min
